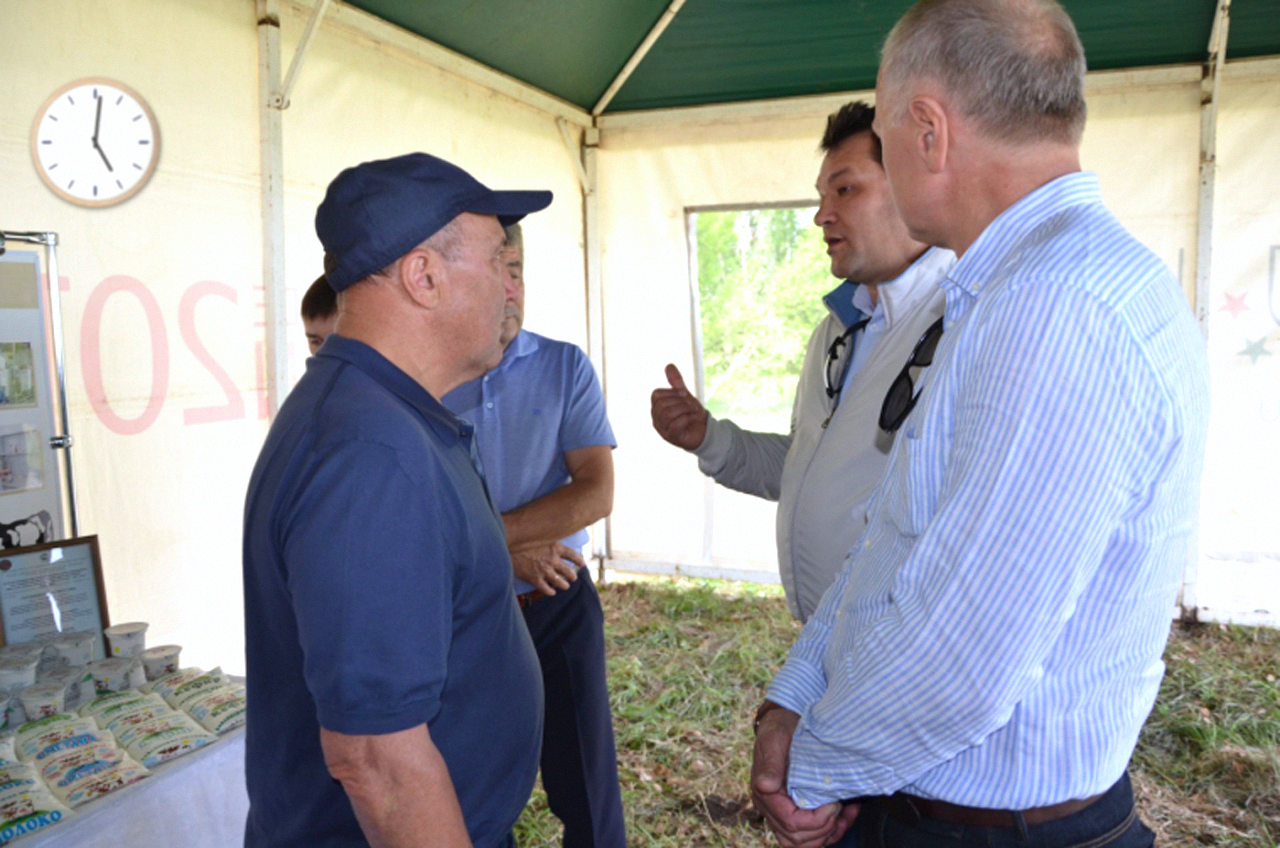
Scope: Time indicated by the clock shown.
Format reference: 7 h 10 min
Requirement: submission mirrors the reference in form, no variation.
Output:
5 h 01 min
